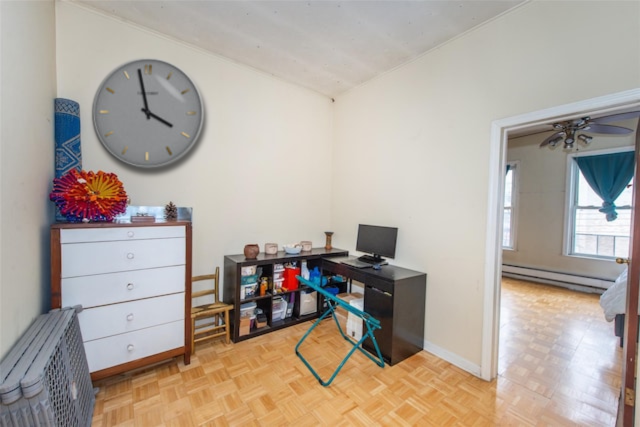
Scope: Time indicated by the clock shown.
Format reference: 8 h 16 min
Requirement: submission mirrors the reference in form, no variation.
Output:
3 h 58 min
